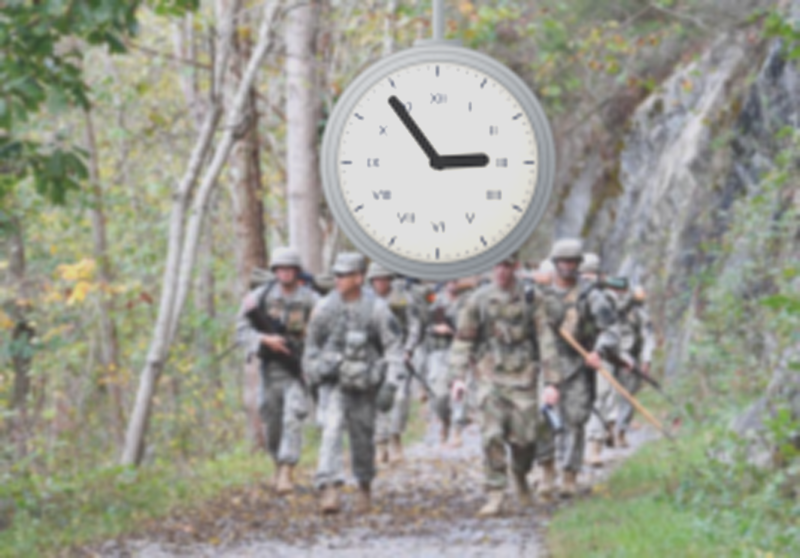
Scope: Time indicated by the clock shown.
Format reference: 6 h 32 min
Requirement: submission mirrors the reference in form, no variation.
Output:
2 h 54 min
